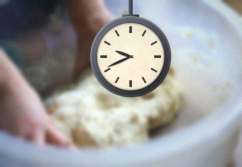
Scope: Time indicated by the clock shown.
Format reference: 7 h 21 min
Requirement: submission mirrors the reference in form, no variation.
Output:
9 h 41 min
